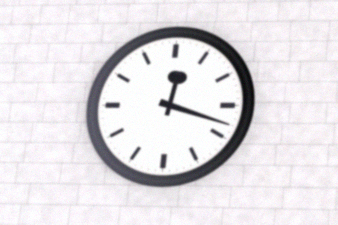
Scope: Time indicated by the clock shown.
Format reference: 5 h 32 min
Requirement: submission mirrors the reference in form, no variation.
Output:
12 h 18 min
